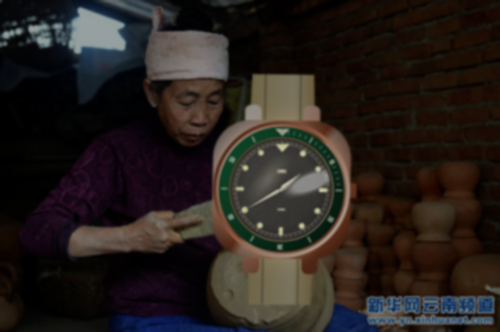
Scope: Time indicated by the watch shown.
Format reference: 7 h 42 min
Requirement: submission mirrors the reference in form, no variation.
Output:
1 h 40 min
